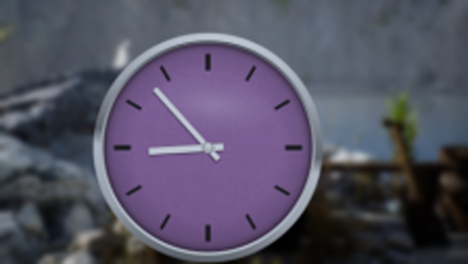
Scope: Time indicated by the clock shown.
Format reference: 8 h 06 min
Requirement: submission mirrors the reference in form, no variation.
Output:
8 h 53 min
